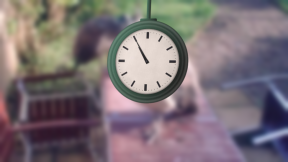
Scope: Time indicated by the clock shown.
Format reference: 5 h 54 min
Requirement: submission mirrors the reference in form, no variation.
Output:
10 h 55 min
